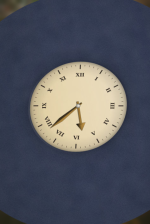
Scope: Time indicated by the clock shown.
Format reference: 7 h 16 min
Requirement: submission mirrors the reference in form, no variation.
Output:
5 h 38 min
